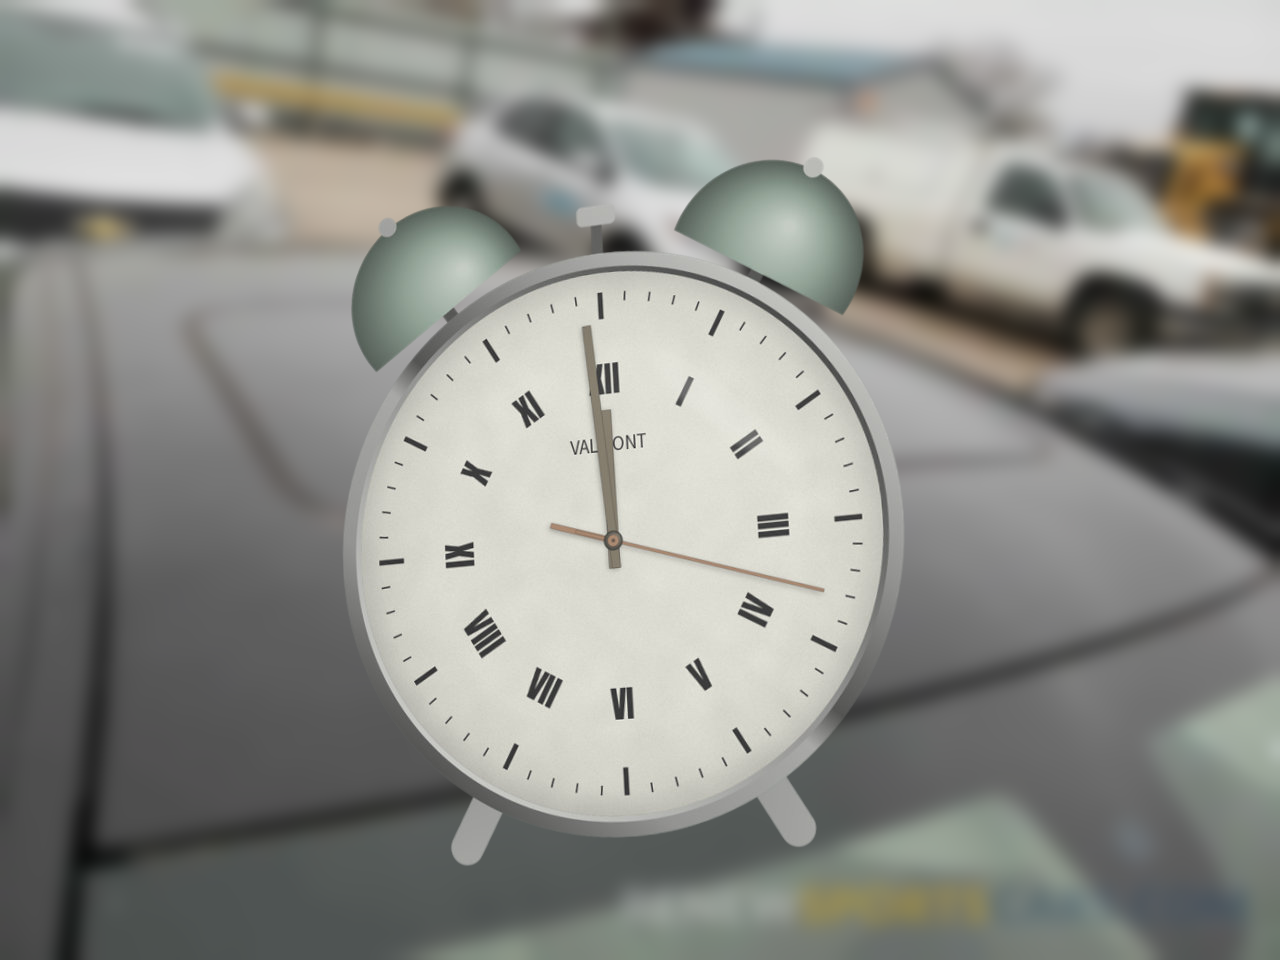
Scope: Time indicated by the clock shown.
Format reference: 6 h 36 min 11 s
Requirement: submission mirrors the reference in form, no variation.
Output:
11 h 59 min 18 s
